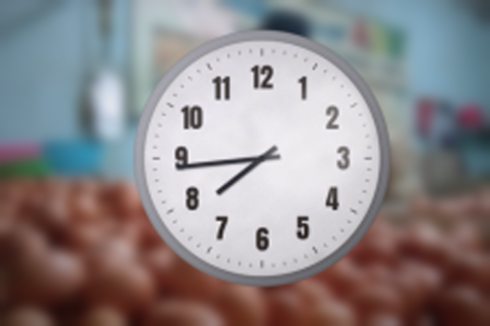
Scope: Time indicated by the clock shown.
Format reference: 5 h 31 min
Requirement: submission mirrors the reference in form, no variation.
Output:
7 h 44 min
